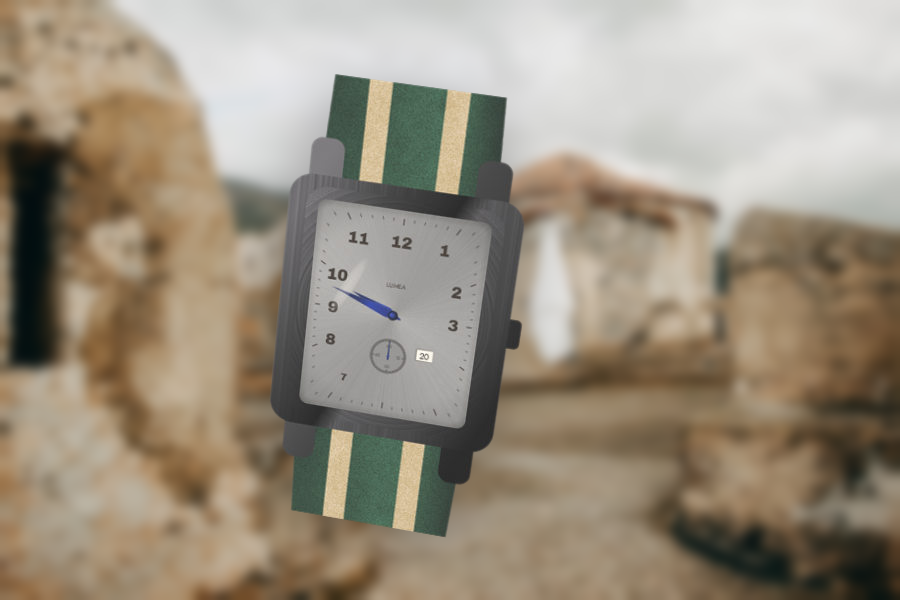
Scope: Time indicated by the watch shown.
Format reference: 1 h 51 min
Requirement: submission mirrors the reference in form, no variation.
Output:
9 h 48 min
